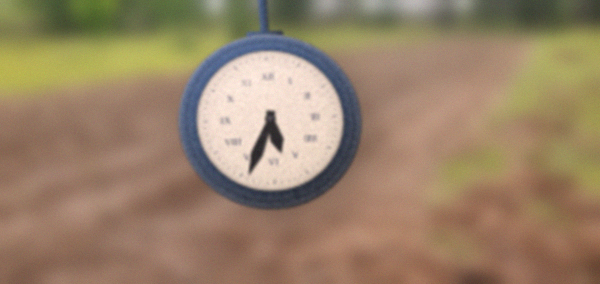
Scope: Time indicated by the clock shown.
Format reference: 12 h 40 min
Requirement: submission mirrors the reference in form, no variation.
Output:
5 h 34 min
